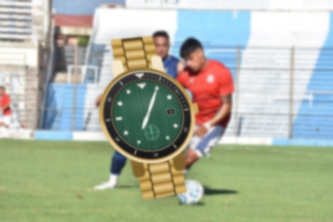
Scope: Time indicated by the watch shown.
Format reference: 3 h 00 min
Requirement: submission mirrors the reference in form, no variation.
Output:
7 h 05 min
